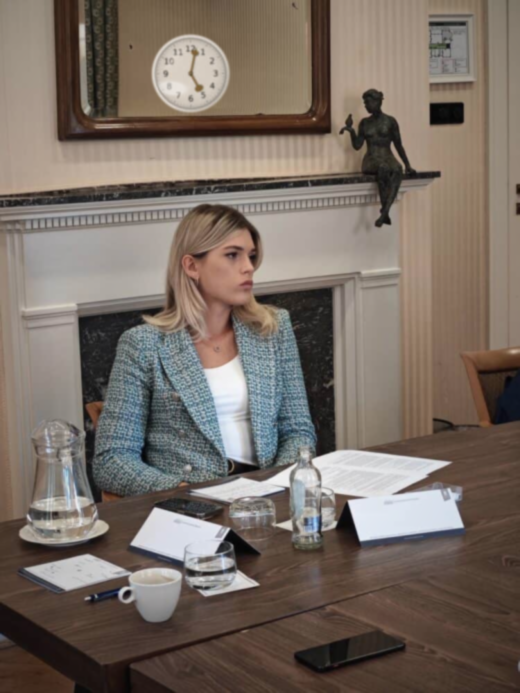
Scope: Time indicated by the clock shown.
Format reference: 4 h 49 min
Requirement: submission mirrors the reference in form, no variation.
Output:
5 h 02 min
